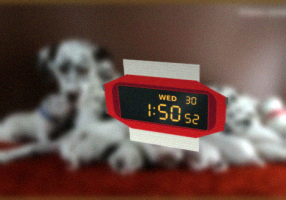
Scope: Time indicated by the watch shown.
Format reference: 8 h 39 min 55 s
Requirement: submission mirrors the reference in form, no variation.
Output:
1 h 50 min 52 s
